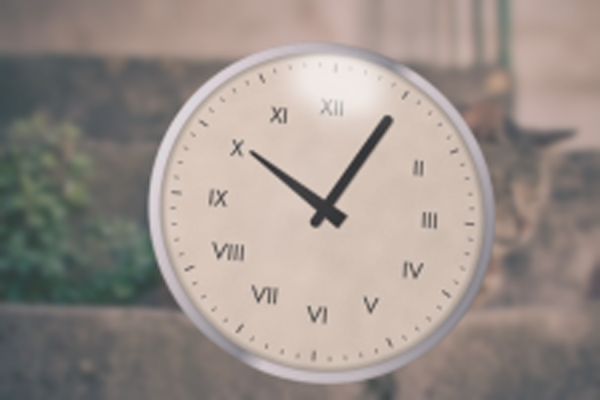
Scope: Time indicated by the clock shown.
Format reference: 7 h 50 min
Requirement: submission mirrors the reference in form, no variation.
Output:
10 h 05 min
